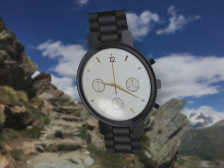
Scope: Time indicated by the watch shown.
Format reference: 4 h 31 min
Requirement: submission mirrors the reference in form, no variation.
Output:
9 h 20 min
